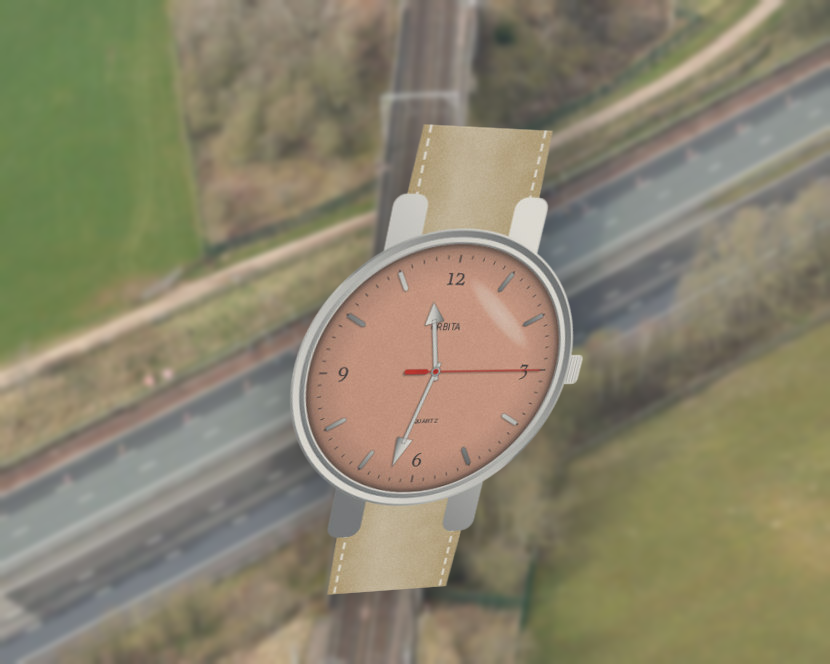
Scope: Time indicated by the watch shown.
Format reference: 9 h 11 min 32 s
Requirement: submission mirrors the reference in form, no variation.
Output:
11 h 32 min 15 s
